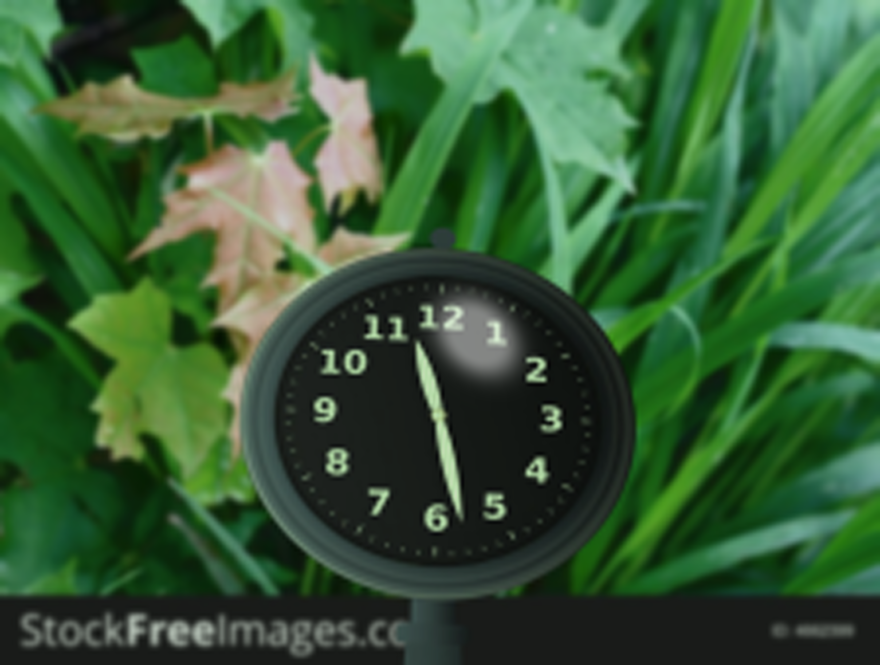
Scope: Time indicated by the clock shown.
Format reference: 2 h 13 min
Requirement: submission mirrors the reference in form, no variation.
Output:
11 h 28 min
